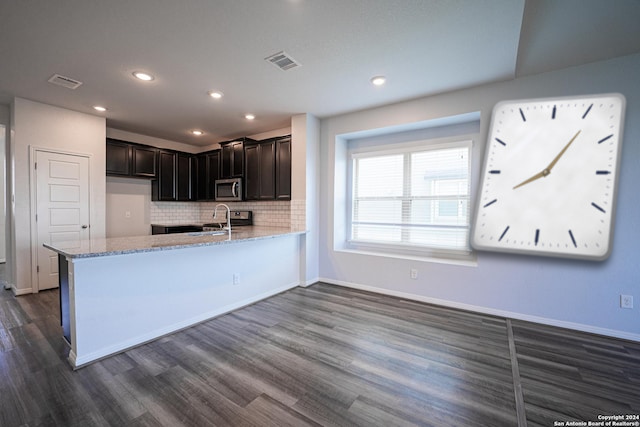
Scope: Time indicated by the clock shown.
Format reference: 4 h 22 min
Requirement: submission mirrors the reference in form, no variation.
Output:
8 h 06 min
